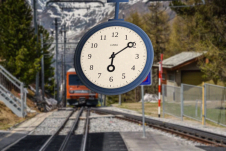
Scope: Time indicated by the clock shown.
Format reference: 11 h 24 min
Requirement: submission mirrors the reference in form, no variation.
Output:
6 h 09 min
